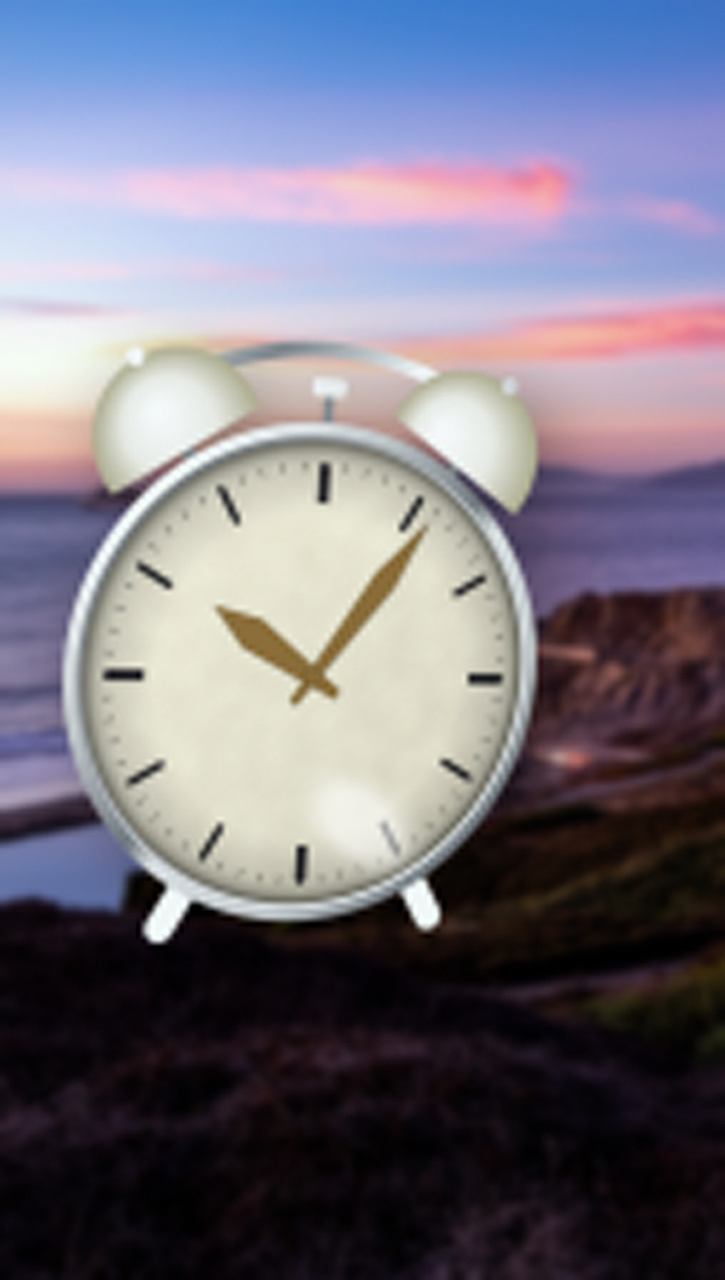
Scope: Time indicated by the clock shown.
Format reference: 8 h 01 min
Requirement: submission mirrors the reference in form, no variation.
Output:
10 h 06 min
